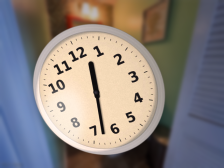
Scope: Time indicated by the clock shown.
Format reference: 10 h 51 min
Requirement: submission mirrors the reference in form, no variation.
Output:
12 h 33 min
